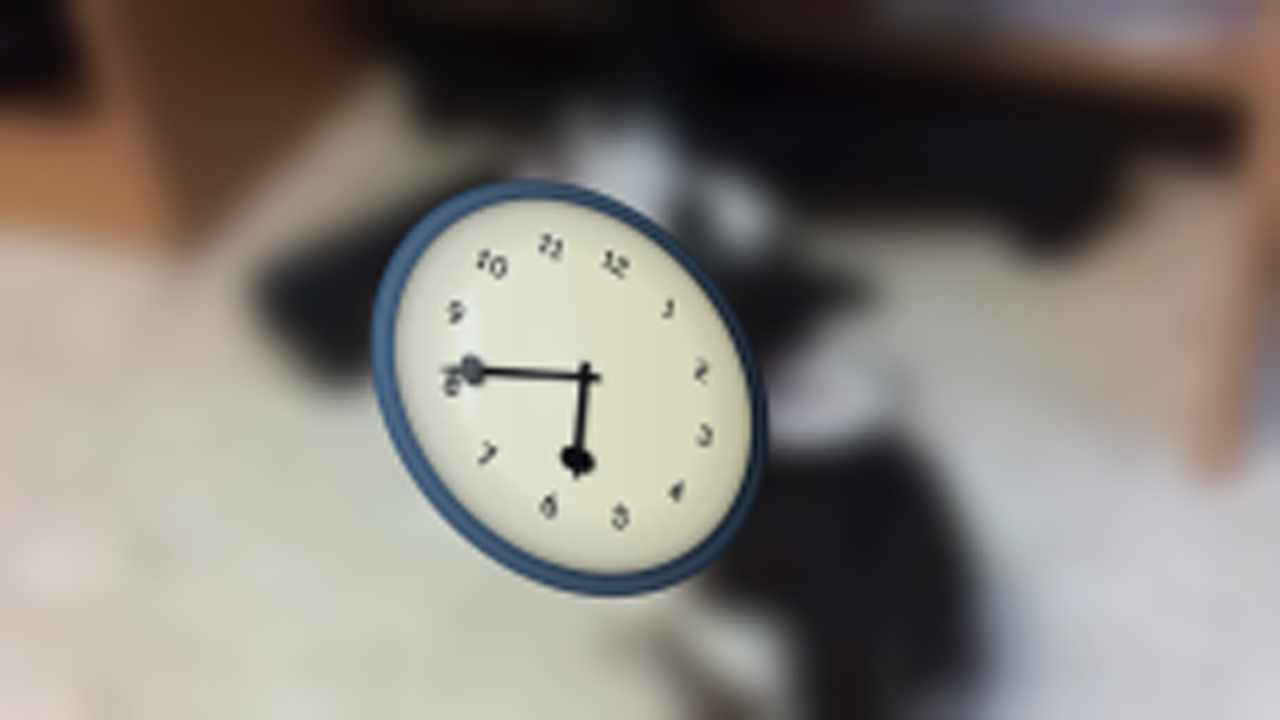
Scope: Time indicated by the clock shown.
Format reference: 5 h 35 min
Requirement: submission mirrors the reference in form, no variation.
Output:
5 h 41 min
